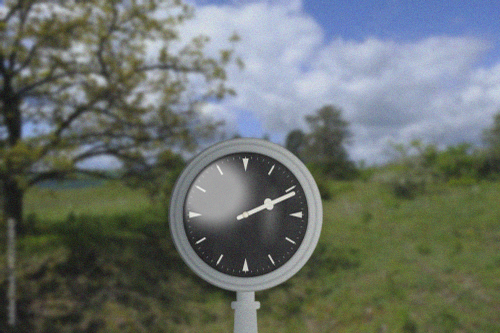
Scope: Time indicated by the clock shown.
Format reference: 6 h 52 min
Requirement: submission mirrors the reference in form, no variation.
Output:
2 h 11 min
